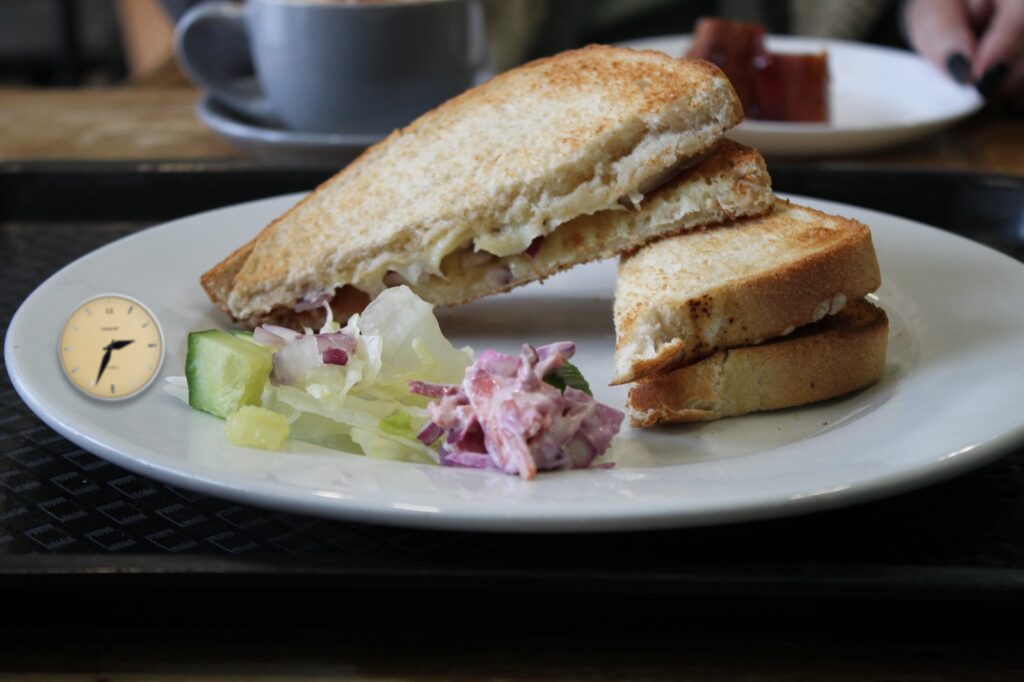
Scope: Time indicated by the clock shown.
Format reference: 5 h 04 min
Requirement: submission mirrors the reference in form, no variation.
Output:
2 h 34 min
